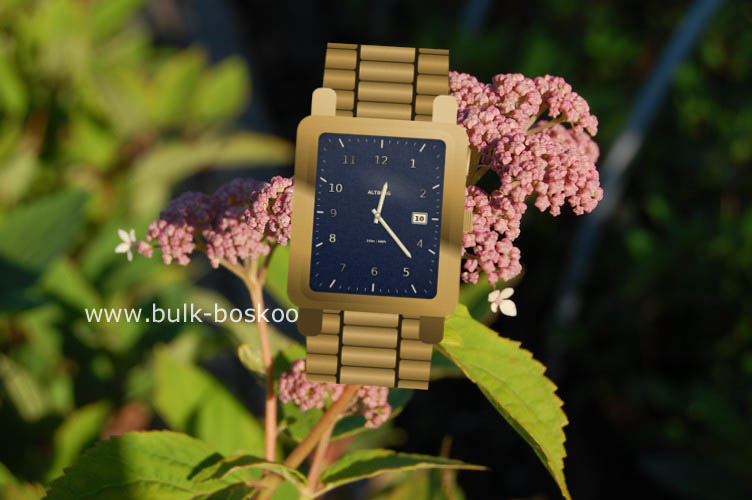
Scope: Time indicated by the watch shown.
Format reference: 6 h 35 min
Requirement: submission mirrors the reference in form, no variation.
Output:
12 h 23 min
